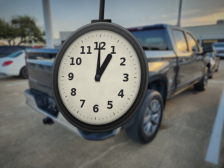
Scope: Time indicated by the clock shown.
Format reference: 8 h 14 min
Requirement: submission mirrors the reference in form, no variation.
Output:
1 h 00 min
